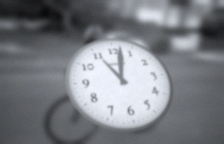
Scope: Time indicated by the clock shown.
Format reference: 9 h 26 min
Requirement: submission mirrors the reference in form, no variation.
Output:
11 h 02 min
